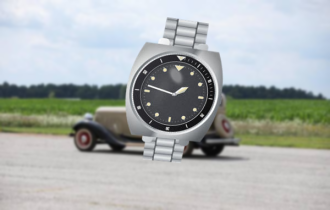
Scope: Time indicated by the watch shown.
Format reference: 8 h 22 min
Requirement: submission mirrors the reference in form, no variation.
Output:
1 h 47 min
